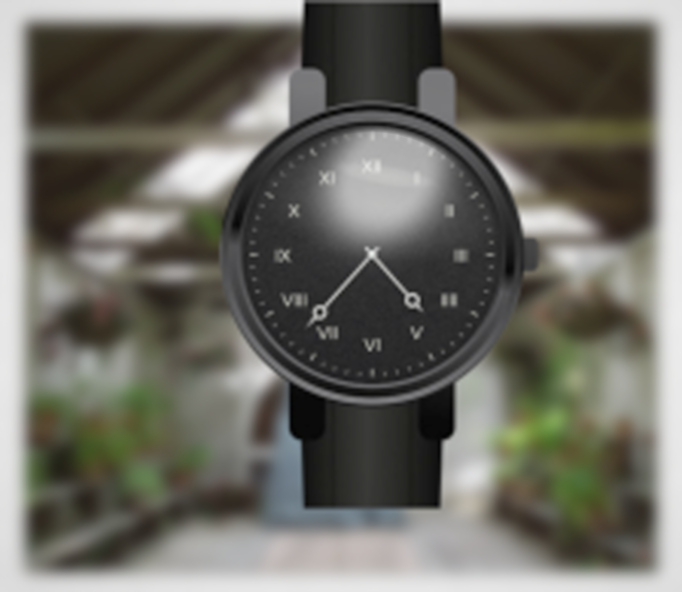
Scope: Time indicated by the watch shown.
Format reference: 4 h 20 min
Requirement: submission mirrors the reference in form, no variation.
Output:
4 h 37 min
